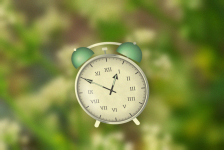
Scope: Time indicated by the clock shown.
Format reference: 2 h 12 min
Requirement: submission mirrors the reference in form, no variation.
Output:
12 h 50 min
